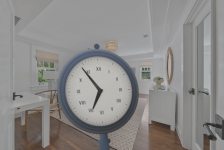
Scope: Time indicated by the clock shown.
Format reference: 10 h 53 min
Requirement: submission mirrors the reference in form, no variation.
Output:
6 h 54 min
